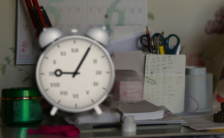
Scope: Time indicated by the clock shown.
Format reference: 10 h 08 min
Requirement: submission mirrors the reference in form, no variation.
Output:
9 h 05 min
